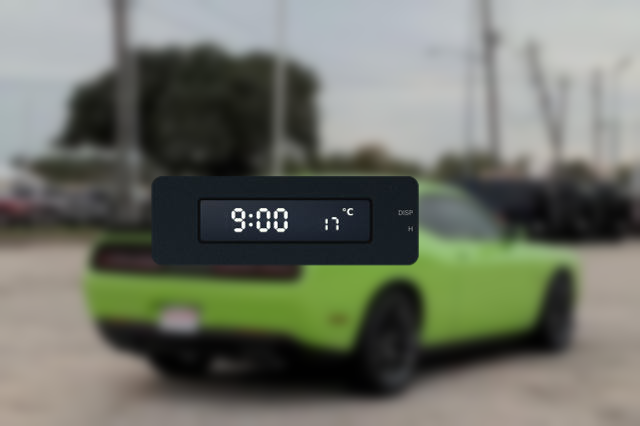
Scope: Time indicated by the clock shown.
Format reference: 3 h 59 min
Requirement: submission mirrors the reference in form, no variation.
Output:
9 h 00 min
